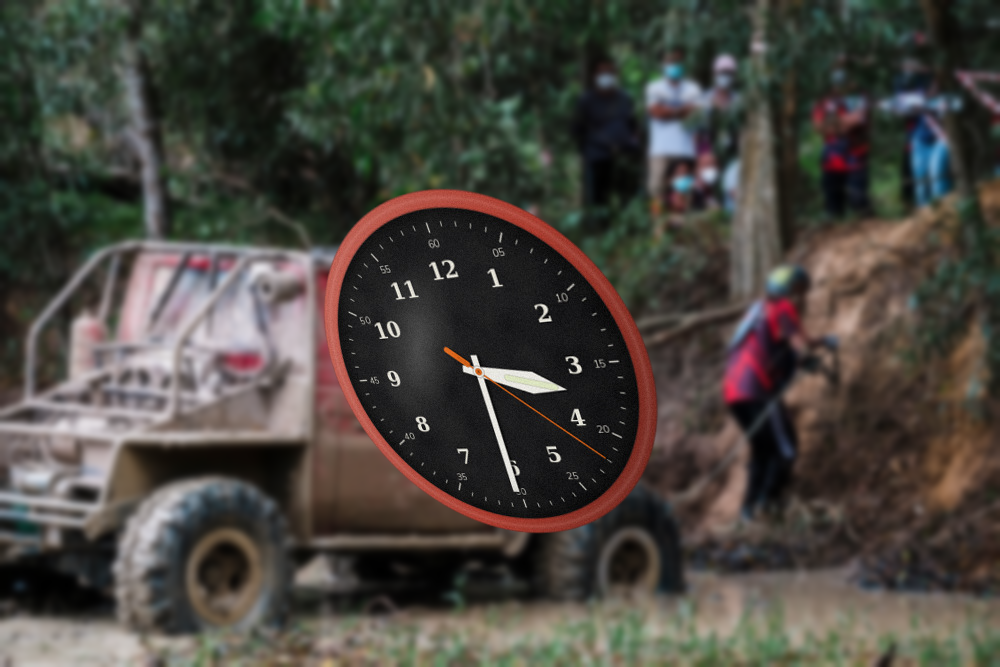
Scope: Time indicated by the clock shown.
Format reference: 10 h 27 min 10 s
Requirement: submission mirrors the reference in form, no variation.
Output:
3 h 30 min 22 s
